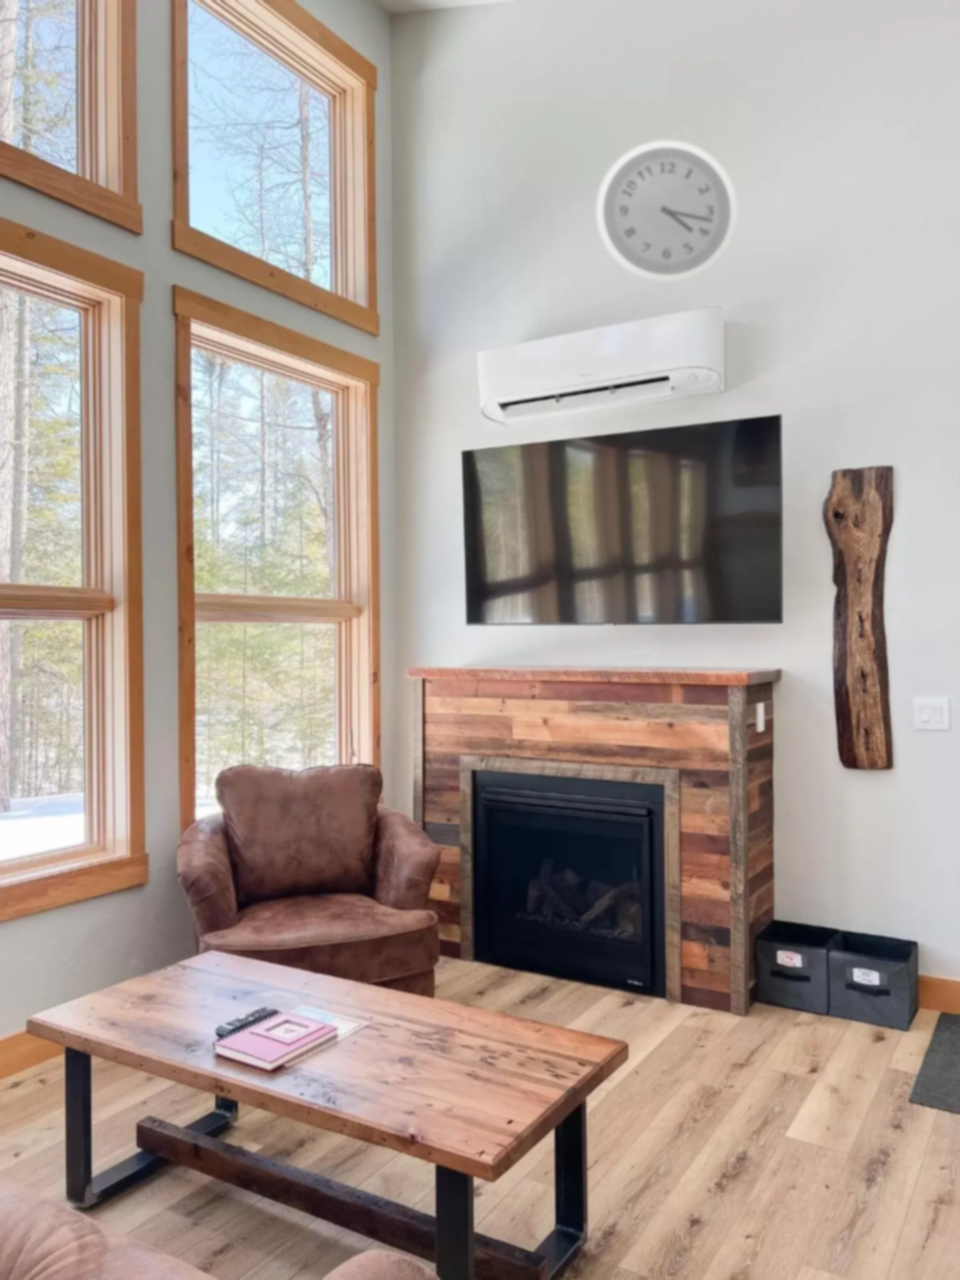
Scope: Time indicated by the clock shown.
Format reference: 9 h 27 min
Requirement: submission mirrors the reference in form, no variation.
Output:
4 h 17 min
